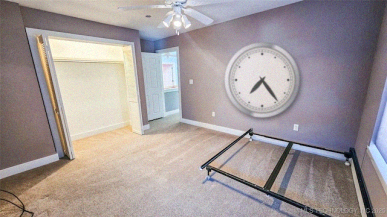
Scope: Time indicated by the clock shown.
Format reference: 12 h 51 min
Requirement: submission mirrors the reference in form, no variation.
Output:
7 h 24 min
